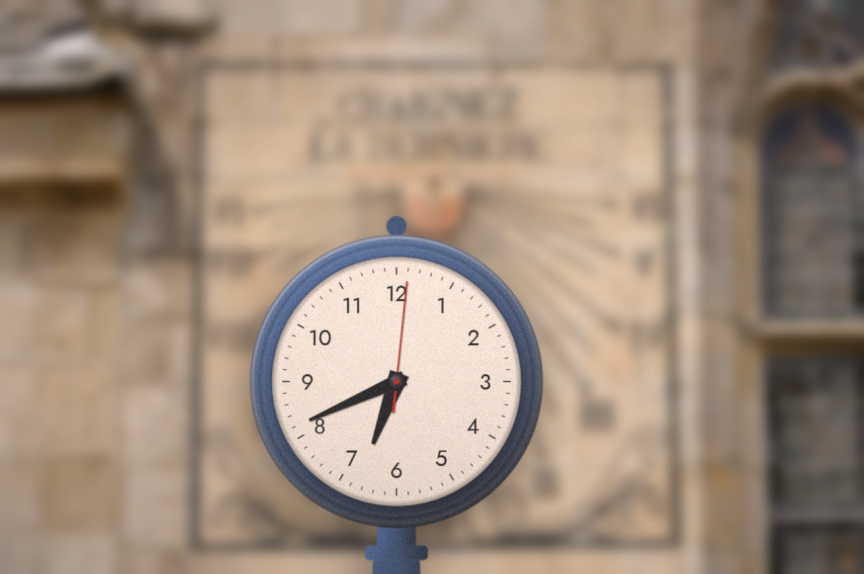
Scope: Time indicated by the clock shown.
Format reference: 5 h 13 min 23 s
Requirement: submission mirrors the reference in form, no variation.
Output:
6 h 41 min 01 s
